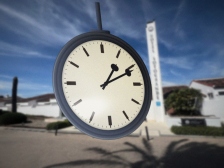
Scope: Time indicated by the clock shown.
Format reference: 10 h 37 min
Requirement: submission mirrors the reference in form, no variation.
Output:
1 h 11 min
